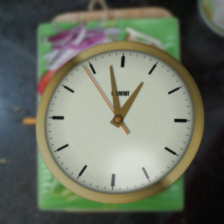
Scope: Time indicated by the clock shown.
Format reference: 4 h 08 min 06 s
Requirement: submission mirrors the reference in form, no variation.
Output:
12 h 57 min 54 s
